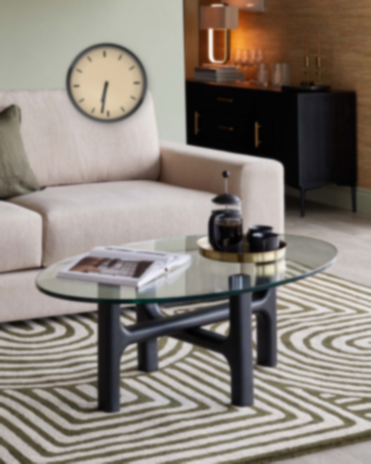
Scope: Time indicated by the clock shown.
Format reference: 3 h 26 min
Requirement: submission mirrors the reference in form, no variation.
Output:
6 h 32 min
